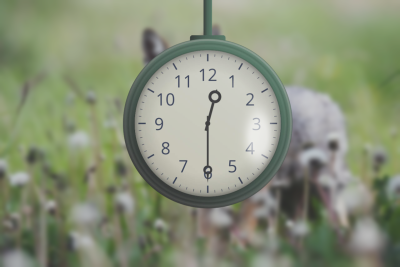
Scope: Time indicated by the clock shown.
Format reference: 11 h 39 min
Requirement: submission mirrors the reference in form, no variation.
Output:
12 h 30 min
